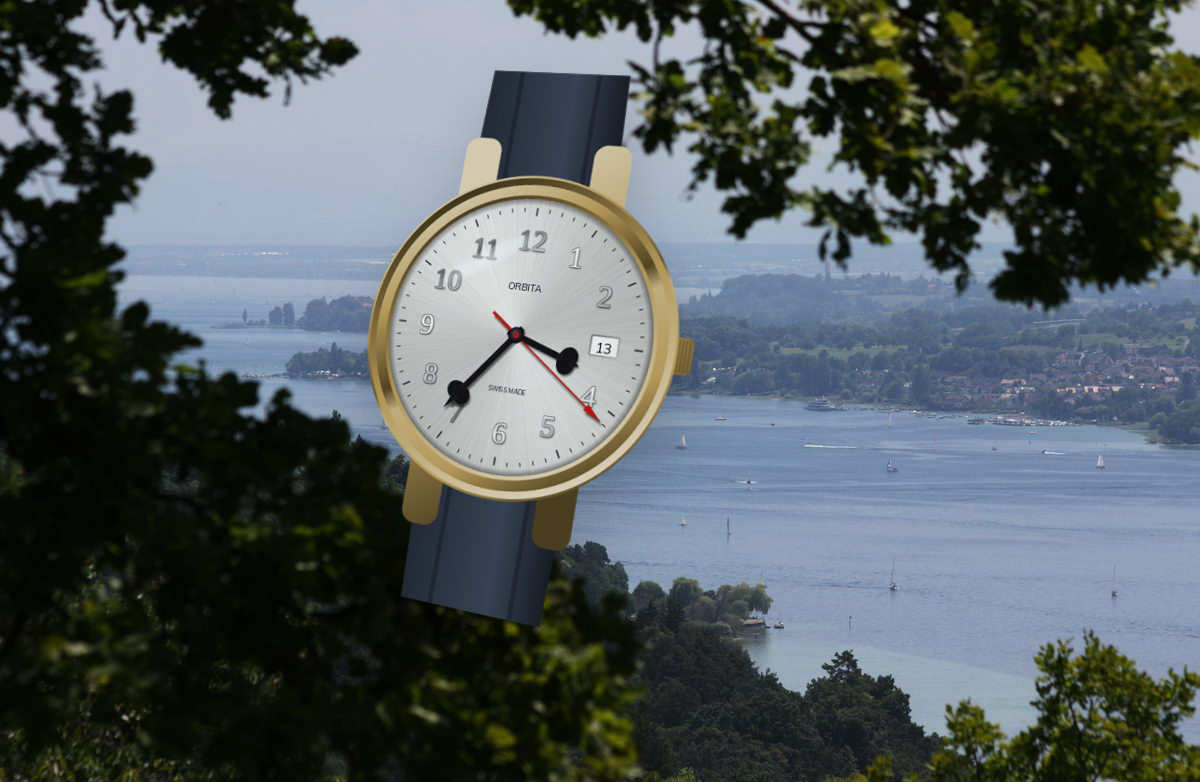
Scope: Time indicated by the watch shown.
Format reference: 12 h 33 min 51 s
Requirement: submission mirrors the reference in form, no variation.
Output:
3 h 36 min 21 s
